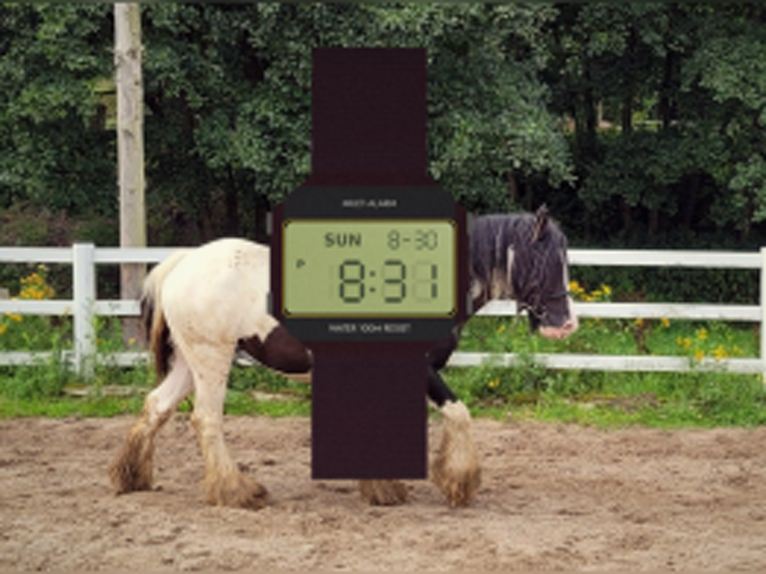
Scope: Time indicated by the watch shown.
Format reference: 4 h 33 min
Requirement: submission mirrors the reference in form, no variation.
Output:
8 h 31 min
